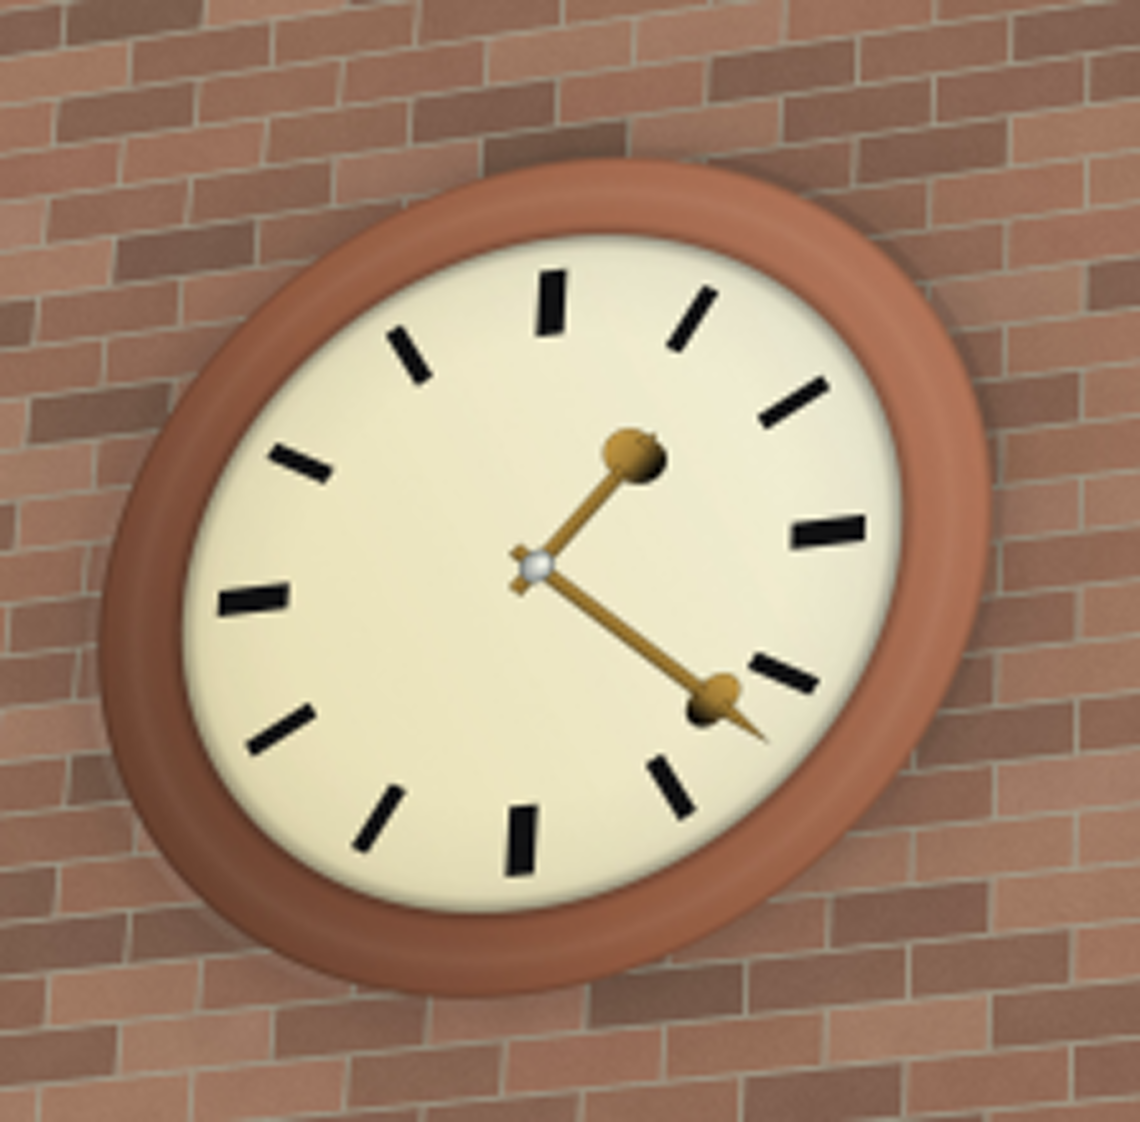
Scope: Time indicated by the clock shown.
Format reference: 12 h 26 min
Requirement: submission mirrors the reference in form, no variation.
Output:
1 h 22 min
